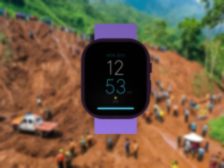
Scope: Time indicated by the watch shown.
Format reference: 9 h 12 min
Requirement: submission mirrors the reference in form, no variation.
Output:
12 h 53 min
